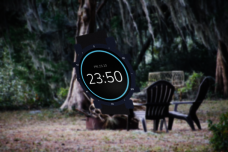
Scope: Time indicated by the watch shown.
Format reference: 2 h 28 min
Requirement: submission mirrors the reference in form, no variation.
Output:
23 h 50 min
